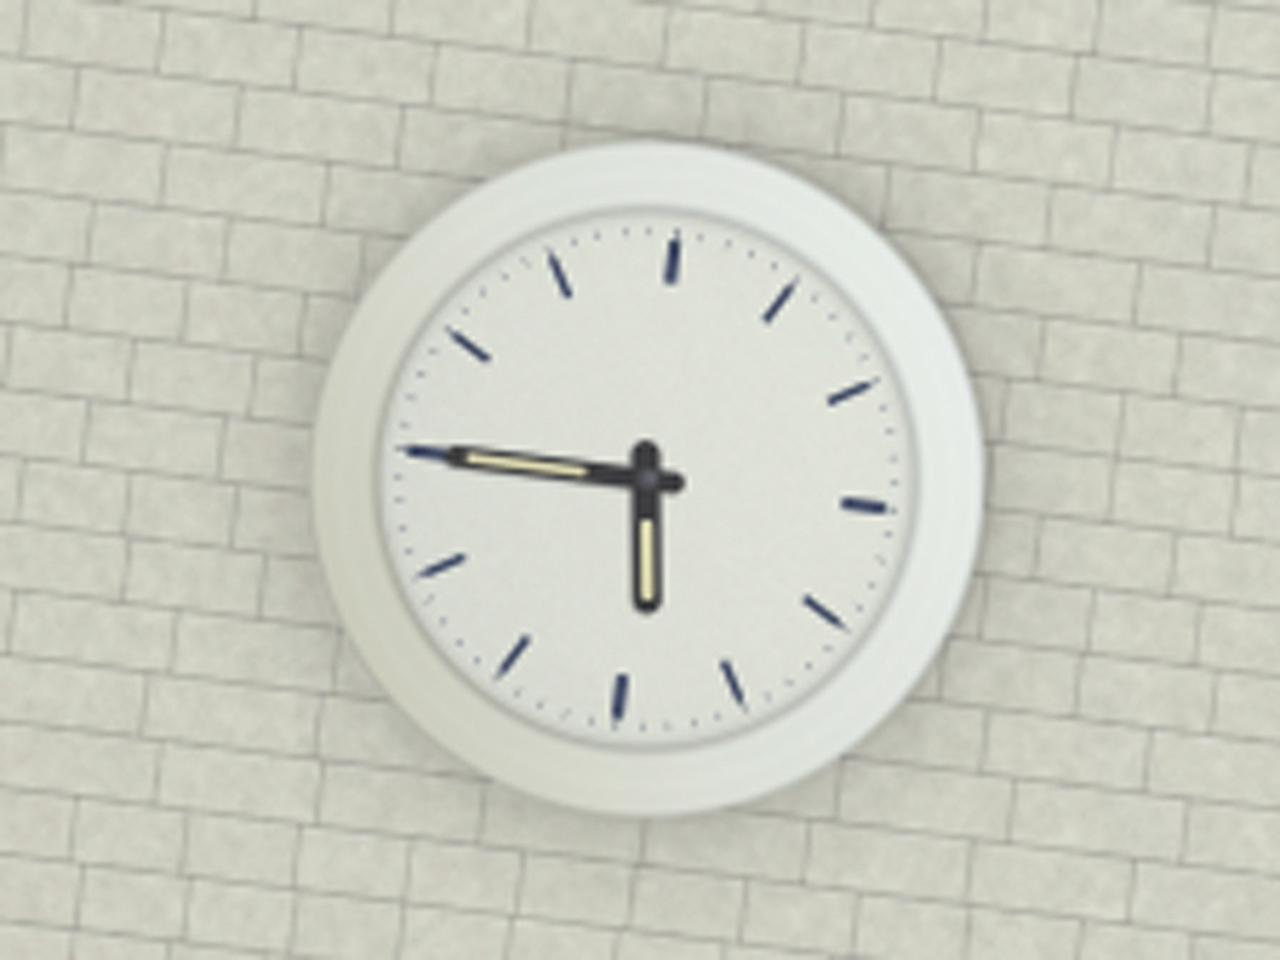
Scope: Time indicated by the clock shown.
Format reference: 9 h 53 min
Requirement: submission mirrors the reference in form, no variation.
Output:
5 h 45 min
